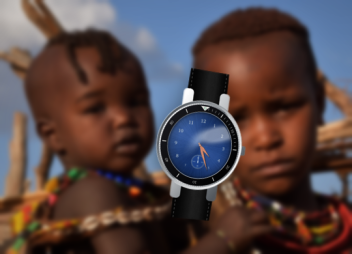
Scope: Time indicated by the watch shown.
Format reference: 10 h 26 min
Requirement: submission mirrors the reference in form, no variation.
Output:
4 h 26 min
